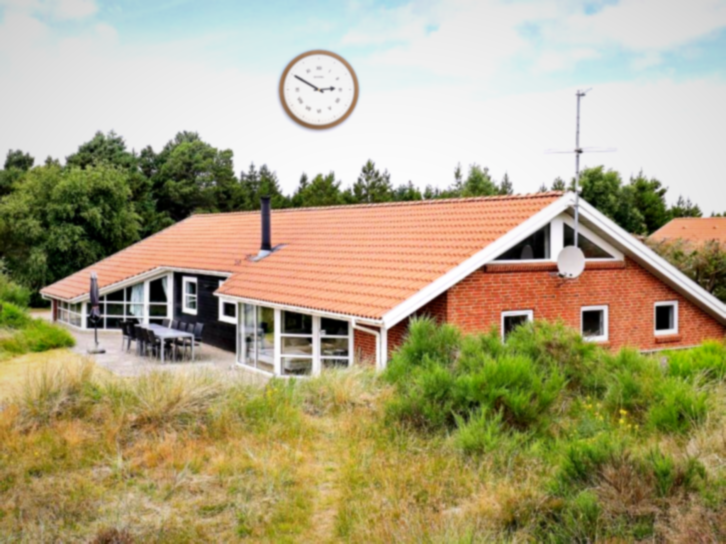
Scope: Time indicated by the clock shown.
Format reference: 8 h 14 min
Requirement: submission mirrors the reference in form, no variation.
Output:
2 h 50 min
